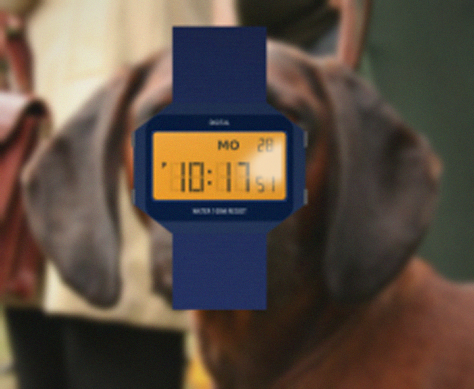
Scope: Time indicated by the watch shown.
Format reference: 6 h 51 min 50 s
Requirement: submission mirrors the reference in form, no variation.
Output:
10 h 17 min 51 s
